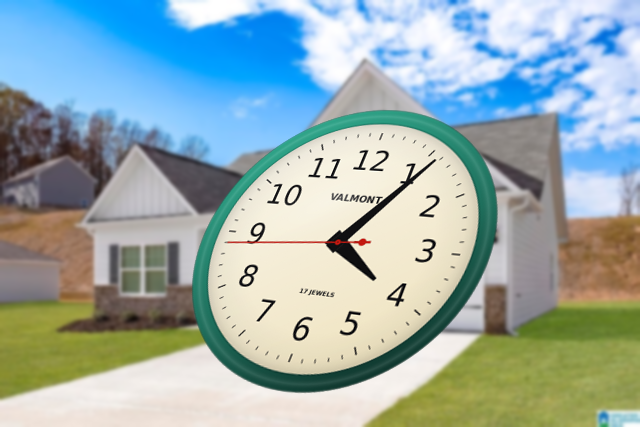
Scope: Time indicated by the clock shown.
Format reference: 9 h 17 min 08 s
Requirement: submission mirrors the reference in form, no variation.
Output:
4 h 05 min 44 s
